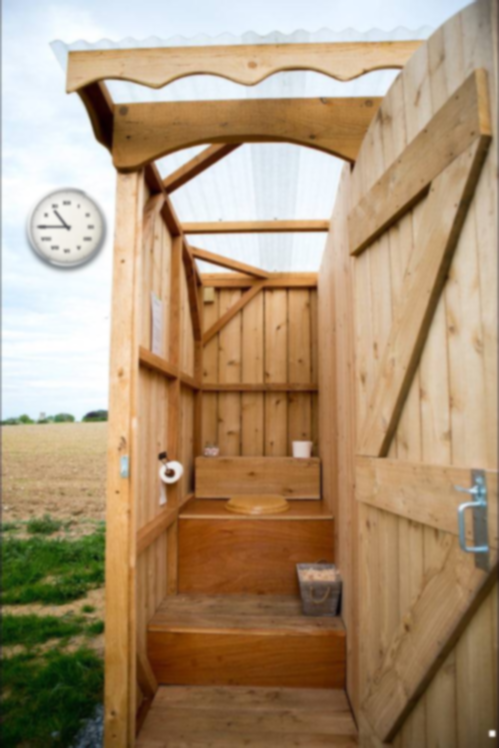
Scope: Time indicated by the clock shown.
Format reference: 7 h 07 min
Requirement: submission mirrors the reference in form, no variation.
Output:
10 h 45 min
